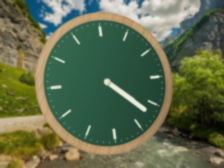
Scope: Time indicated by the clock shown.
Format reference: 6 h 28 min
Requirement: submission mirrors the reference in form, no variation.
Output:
4 h 22 min
